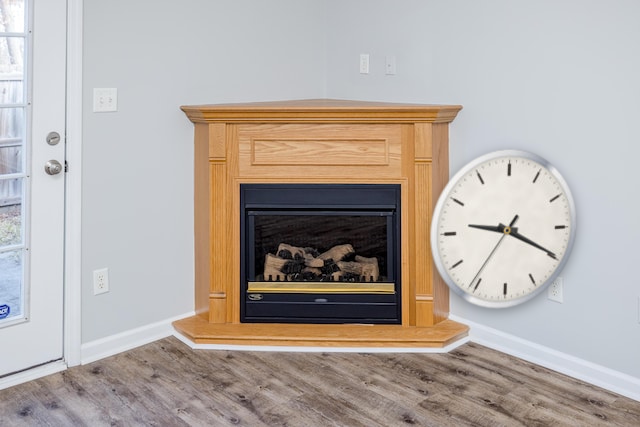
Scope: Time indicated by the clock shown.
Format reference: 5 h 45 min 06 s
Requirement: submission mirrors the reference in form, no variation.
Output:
9 h 19 min 36 s
